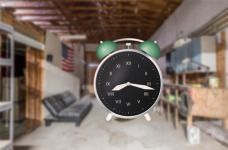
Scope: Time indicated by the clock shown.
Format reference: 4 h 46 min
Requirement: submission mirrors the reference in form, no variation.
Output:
8 h 17 min
